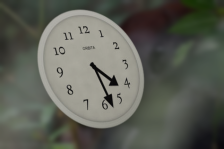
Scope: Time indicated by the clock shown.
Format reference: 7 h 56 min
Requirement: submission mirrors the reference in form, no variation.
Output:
4 h 28 min
